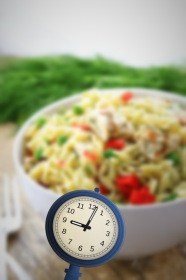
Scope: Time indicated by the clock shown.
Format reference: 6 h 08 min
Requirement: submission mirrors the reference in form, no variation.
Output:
9 h 02 min
